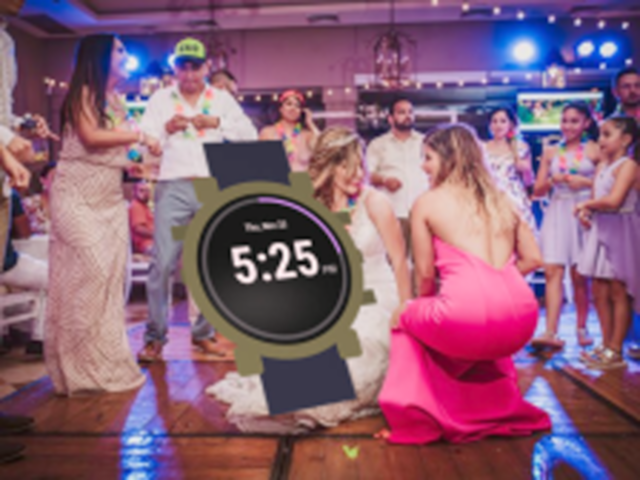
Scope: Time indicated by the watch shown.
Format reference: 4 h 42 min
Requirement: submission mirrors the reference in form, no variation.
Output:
5 h 25 min
